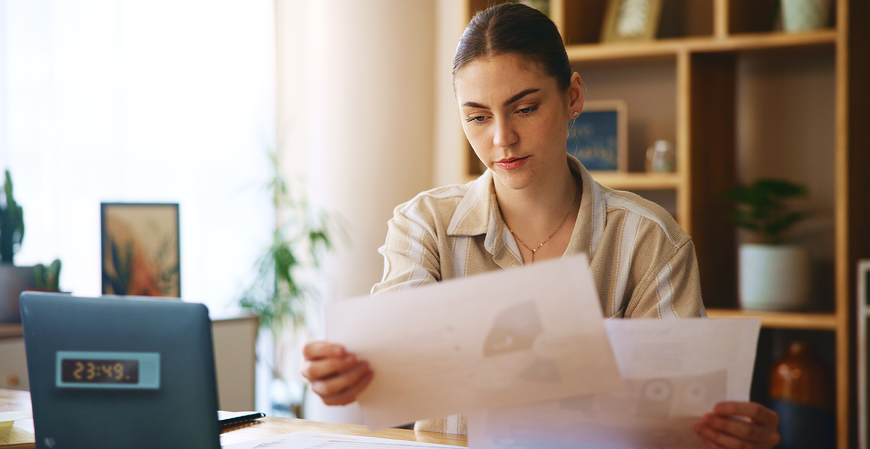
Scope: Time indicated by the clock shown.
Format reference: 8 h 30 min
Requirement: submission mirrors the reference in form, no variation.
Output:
23 h 49 min
